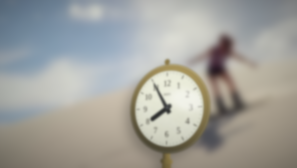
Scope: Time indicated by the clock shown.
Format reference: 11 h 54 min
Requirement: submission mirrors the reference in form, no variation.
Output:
7 h 55 min
